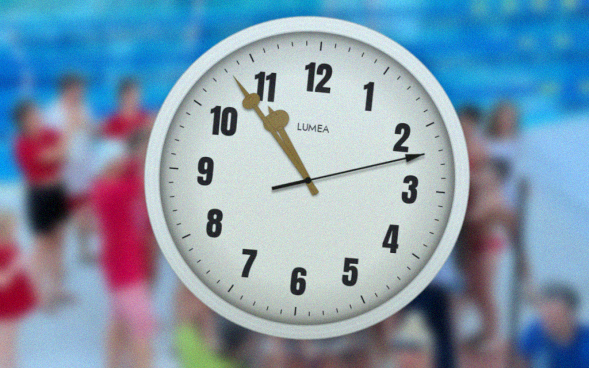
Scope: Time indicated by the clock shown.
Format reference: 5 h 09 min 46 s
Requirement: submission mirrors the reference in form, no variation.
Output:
10 h 53 min 12 s
